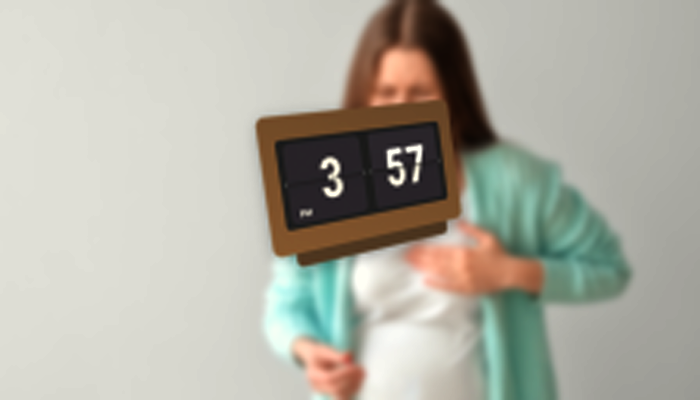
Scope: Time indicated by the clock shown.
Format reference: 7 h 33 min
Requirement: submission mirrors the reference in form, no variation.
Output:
3 h 57 min
